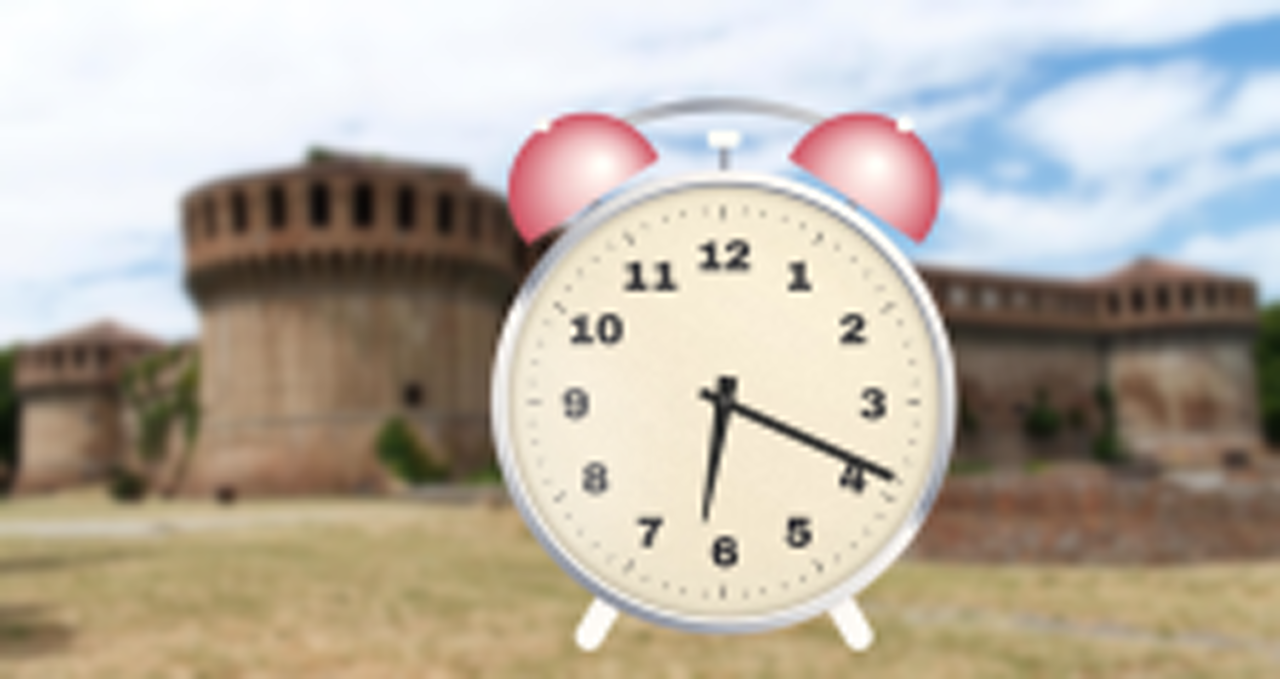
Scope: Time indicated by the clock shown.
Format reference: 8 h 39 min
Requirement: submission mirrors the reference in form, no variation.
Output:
6 h 19 min
